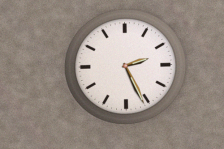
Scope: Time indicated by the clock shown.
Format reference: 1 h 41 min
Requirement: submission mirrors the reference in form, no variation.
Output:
2 h 26 min
